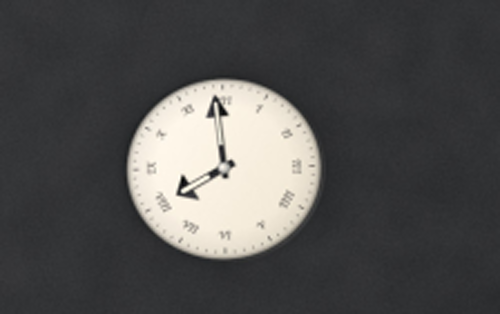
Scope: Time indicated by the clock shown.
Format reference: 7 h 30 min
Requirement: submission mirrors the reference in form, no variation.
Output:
7 h 59 min
